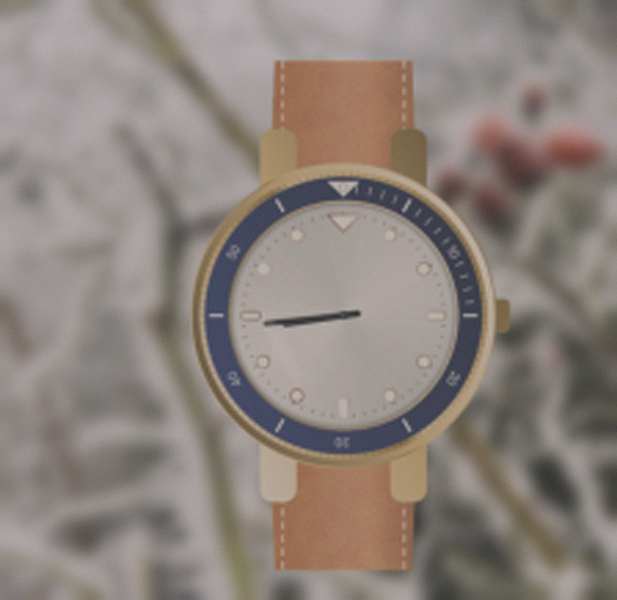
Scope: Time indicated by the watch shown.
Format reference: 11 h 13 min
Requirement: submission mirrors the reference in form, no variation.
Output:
8 h 44 min
